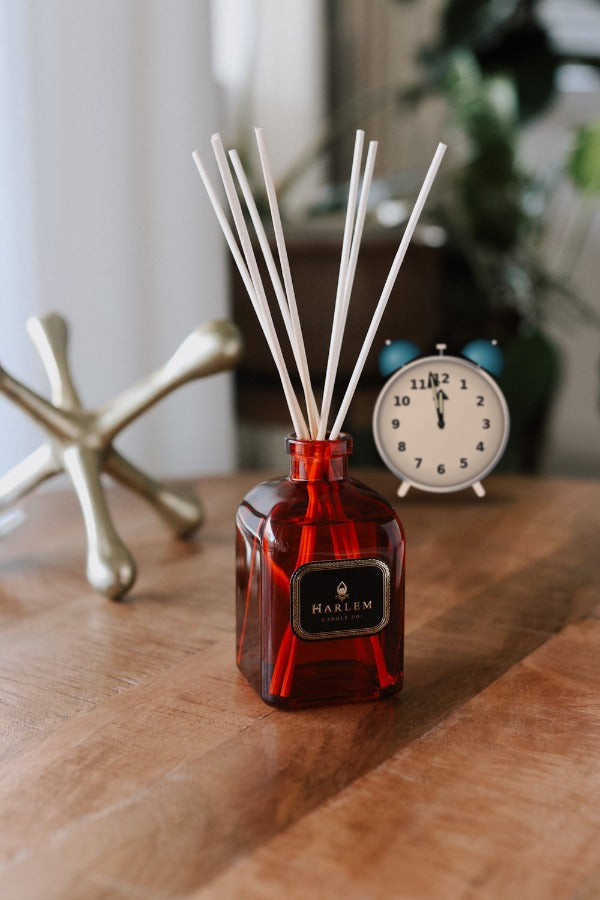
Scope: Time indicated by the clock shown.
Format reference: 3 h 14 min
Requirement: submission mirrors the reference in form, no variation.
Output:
11 h 58 min
